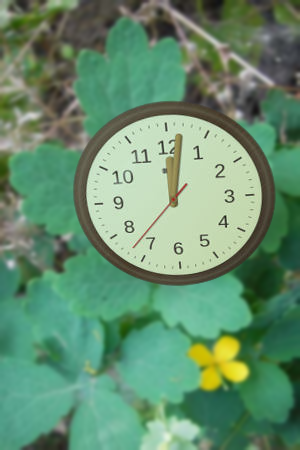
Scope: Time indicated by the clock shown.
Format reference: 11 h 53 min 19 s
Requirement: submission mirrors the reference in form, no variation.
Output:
12 h 01 min 37 s
